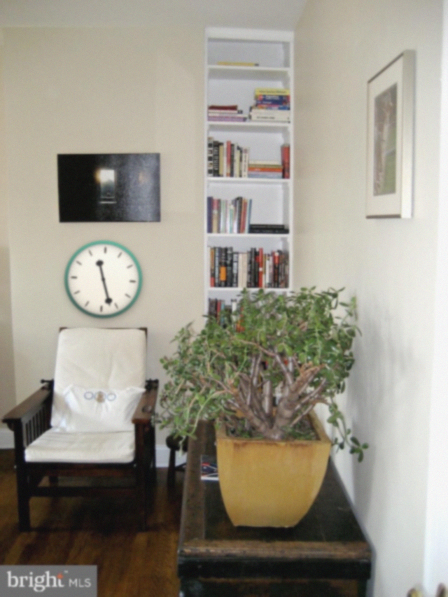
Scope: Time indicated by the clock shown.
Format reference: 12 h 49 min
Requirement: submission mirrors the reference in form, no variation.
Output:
11 h 27 min
